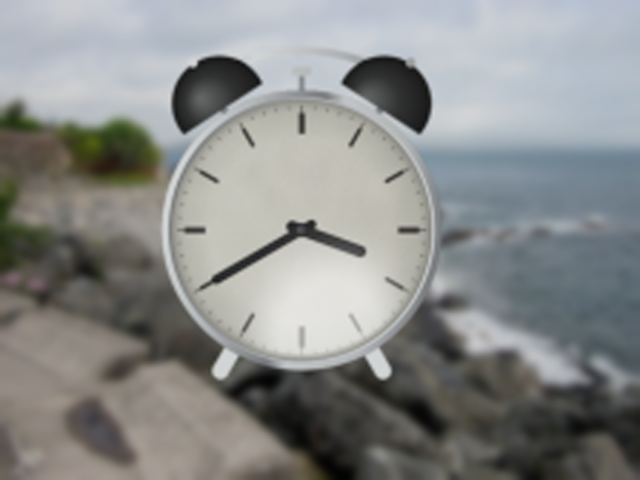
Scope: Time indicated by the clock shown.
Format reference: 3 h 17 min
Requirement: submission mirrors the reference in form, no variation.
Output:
3 h 40 min
